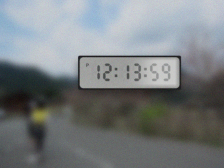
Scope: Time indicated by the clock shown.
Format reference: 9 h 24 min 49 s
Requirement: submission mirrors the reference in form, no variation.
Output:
12 h 13 min 59 s
